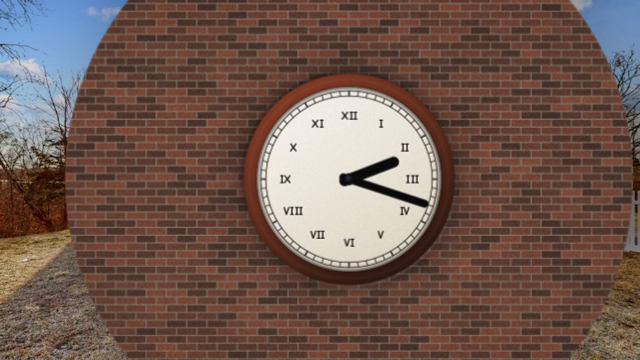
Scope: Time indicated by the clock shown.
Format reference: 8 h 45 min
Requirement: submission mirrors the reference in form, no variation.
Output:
2 h 18 min
